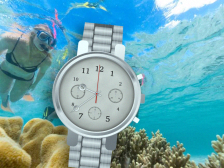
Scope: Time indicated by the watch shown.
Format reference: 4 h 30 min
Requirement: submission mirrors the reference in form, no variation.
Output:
9 h 38 min
